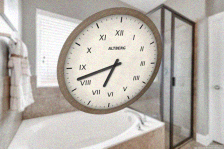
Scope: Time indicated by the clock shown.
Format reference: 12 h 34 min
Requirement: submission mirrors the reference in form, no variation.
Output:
6 h 42 min
